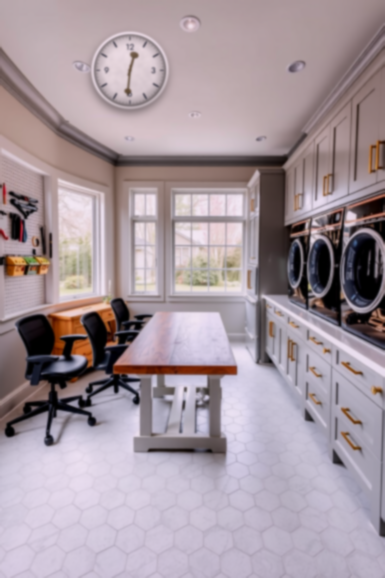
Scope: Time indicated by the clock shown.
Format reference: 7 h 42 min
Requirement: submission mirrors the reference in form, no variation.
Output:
12 h 31 min
